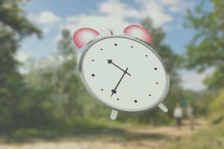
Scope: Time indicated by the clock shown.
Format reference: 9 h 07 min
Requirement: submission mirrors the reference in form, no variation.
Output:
10 h 37 min
